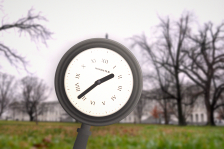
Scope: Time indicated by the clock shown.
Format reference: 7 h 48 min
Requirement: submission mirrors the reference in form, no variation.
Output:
1 h 36 min
